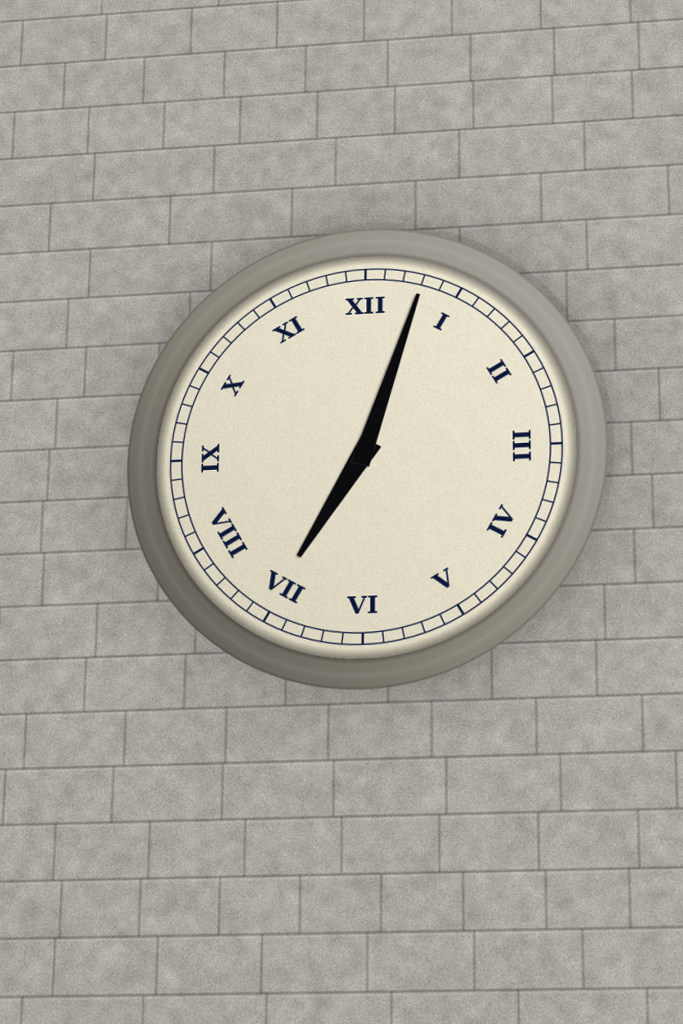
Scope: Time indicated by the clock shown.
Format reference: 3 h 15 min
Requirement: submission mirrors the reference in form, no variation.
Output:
7 h 03 min
